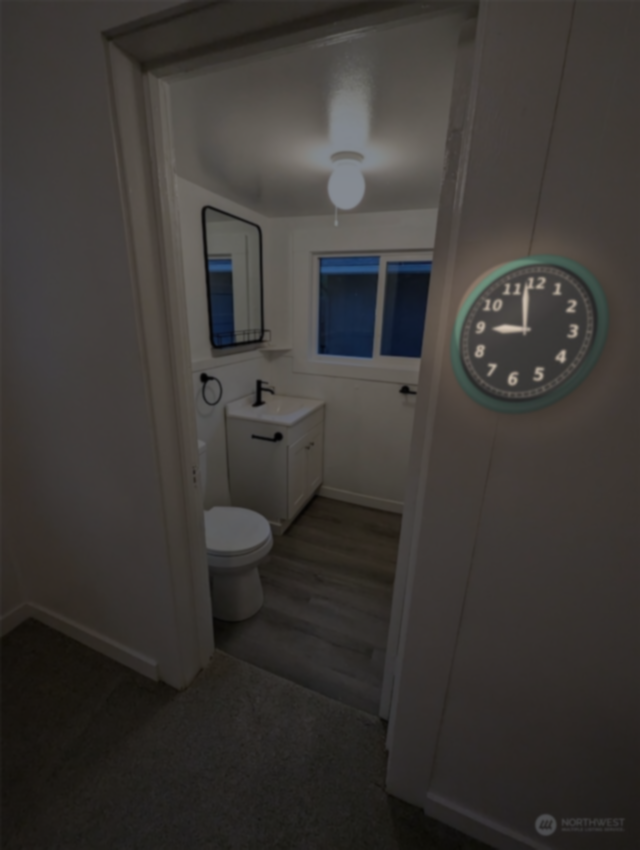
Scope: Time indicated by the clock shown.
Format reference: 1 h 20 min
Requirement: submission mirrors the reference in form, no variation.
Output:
8 h 58 min
